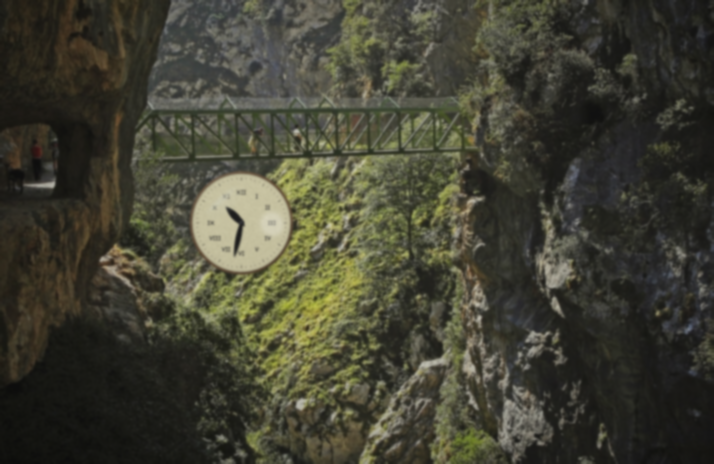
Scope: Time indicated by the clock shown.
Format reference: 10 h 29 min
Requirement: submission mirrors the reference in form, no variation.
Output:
10 h 32 min
